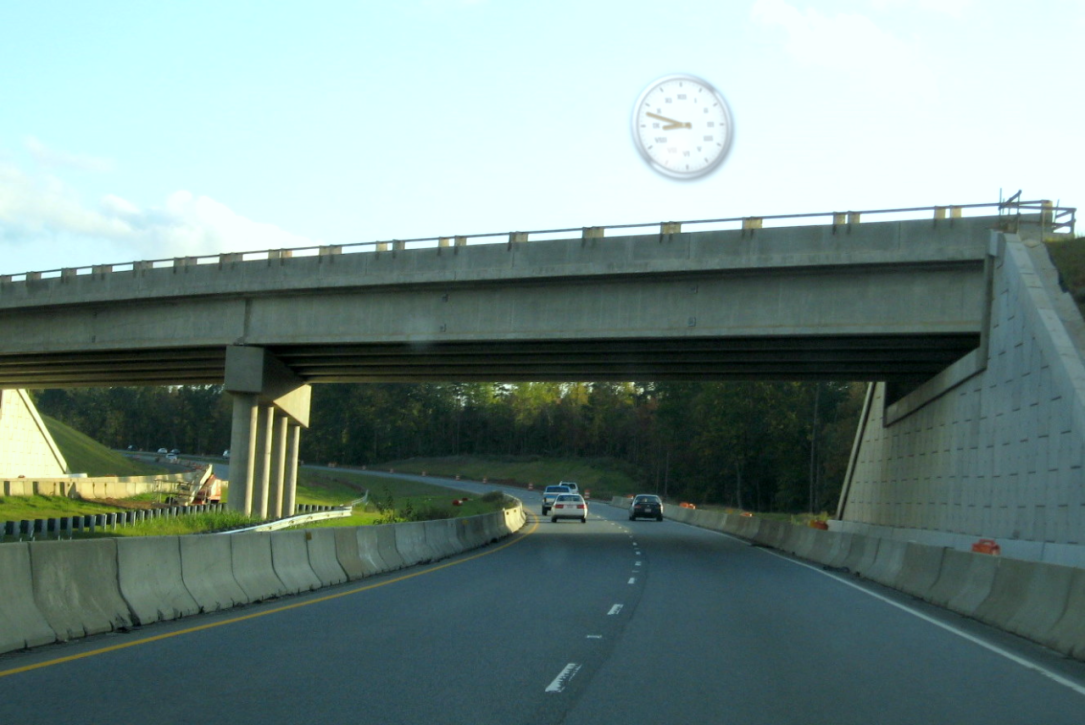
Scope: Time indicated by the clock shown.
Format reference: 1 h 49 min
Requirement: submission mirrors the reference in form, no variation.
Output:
8 h 48 min
